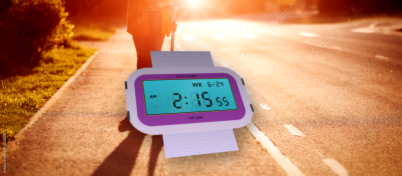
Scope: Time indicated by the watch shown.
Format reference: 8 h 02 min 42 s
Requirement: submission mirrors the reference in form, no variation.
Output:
2 h 15 min 55 s
